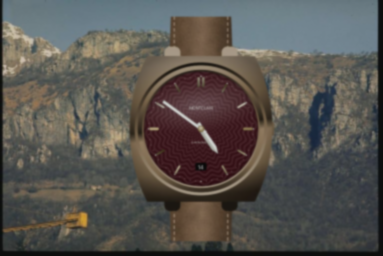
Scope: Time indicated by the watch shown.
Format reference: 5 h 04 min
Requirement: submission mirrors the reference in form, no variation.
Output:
4 h 51 min
